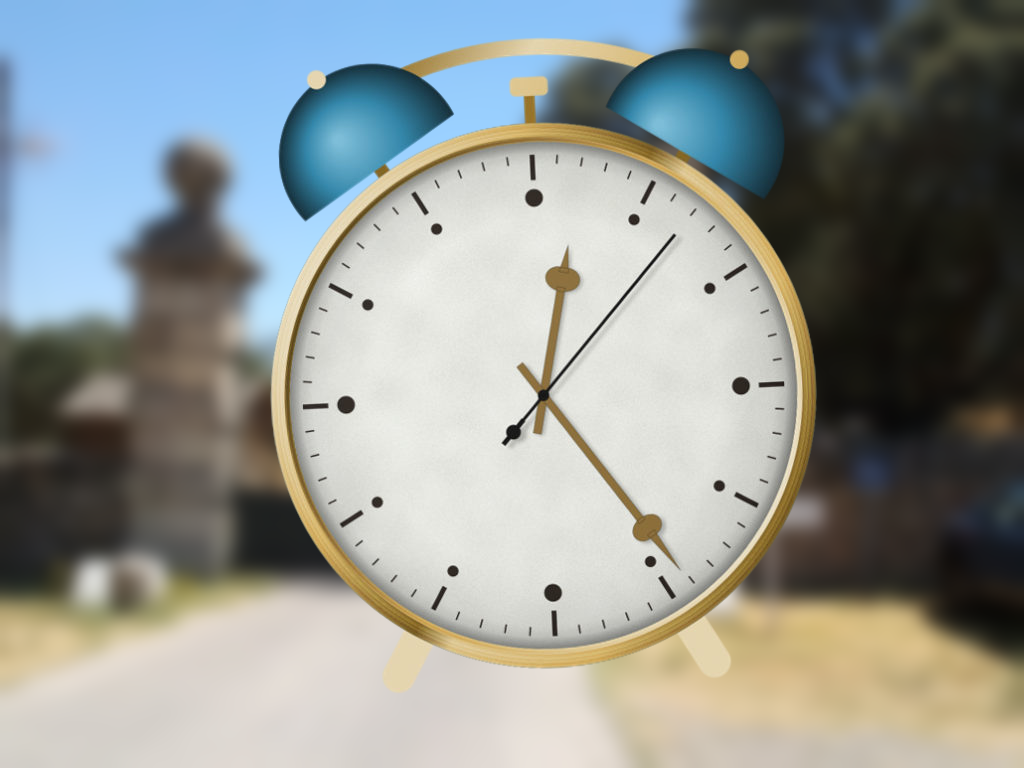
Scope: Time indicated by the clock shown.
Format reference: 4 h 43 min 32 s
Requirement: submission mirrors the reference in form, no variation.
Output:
12 h 24 min 07 s
